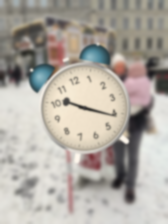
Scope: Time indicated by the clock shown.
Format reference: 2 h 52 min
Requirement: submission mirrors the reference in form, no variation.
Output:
10 h 21 min
